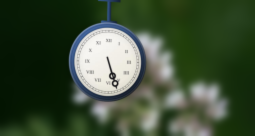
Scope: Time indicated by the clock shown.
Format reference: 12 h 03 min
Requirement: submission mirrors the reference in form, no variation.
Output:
5 h 27 min
